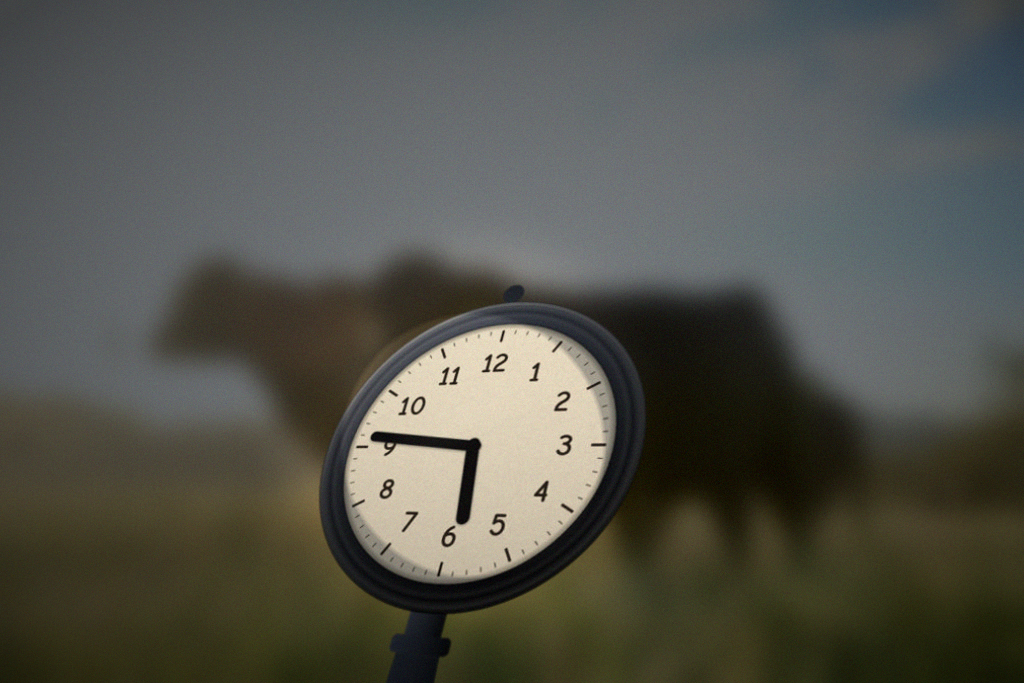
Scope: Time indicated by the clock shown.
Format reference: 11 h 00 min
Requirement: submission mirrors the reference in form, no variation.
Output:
5 h 46 min
